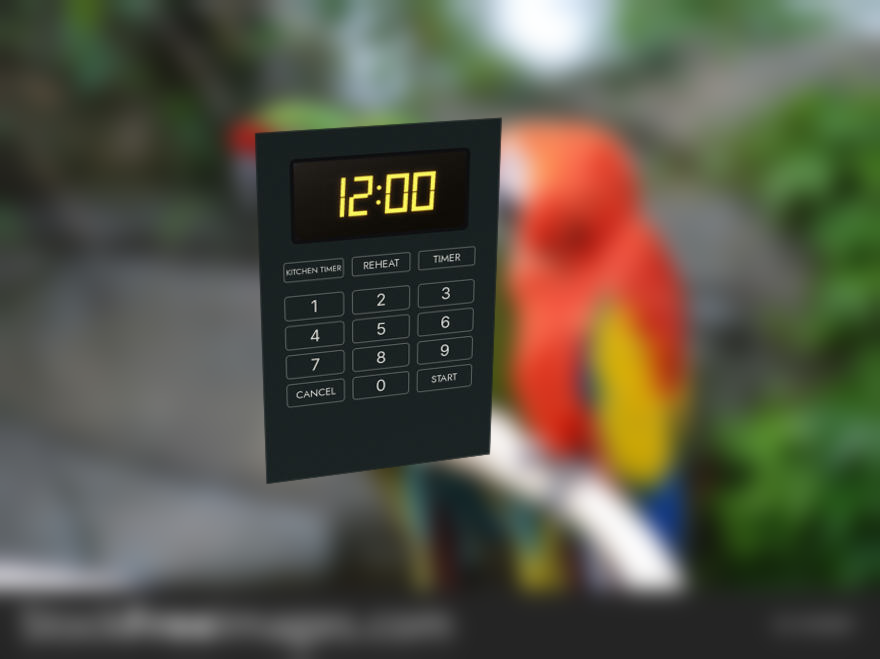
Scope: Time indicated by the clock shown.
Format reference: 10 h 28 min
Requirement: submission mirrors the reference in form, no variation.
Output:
12 h 00 min
